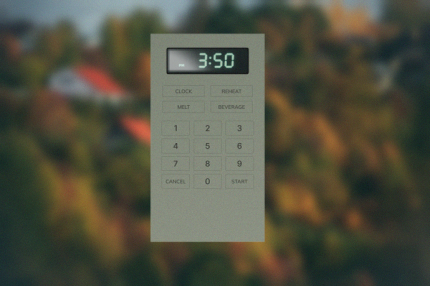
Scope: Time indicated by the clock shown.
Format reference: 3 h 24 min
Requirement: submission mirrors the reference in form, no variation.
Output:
3 h 50 min
